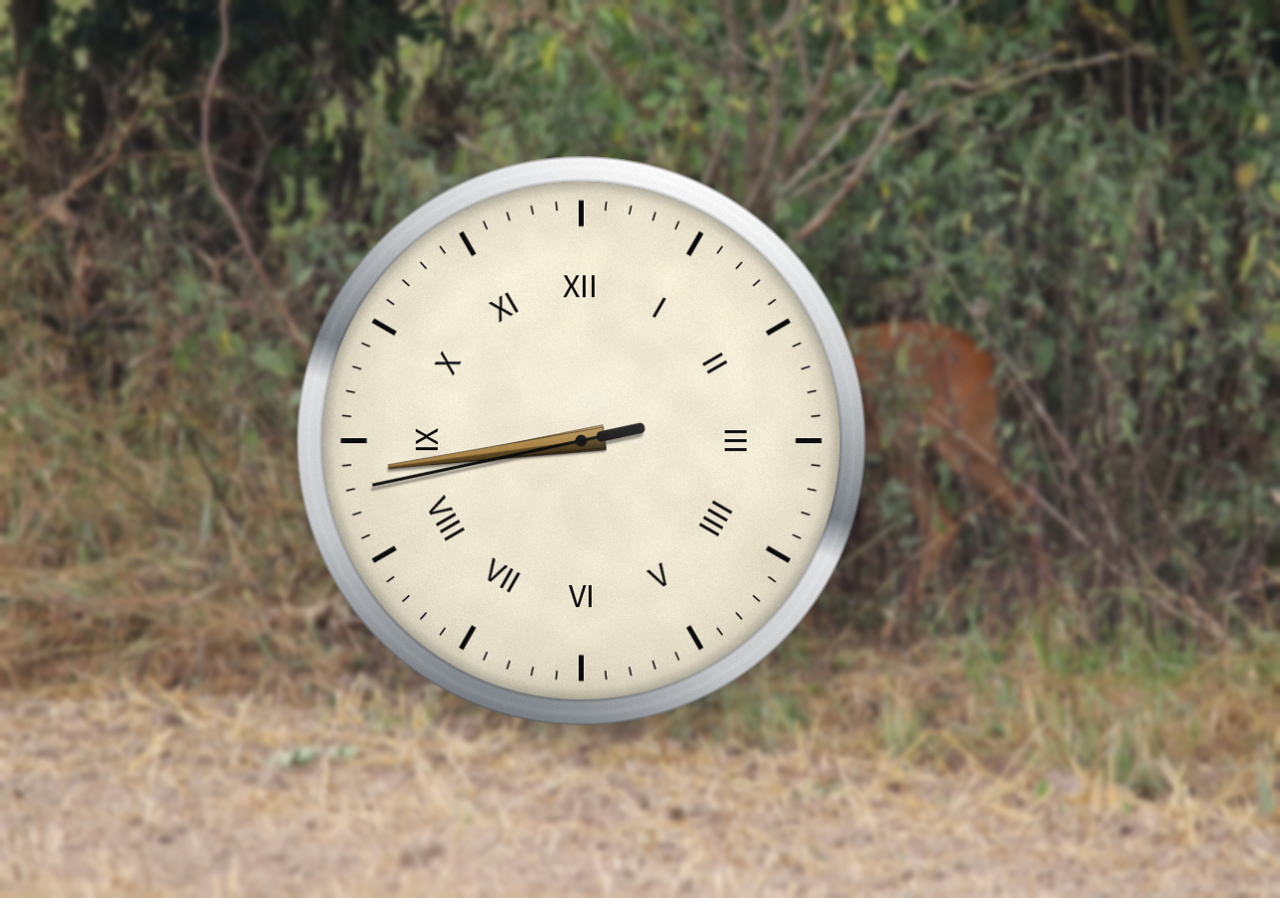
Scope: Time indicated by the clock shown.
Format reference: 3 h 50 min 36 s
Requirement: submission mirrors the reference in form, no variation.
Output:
8 h 43 min 43 s
